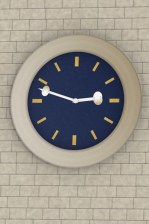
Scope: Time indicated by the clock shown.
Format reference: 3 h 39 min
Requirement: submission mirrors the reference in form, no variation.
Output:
2 h 48 min
